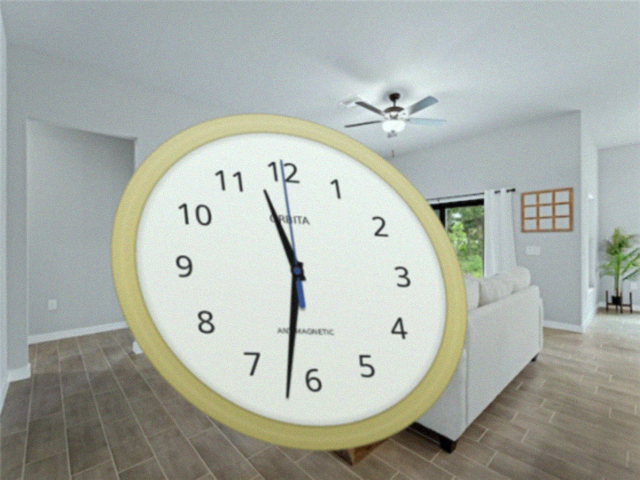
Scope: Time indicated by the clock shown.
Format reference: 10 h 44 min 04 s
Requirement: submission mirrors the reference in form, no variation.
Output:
11 h 32 min 00 s
